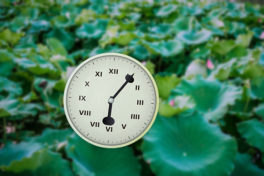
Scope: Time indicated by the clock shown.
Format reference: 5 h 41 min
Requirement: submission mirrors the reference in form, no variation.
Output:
6 h 06 min
